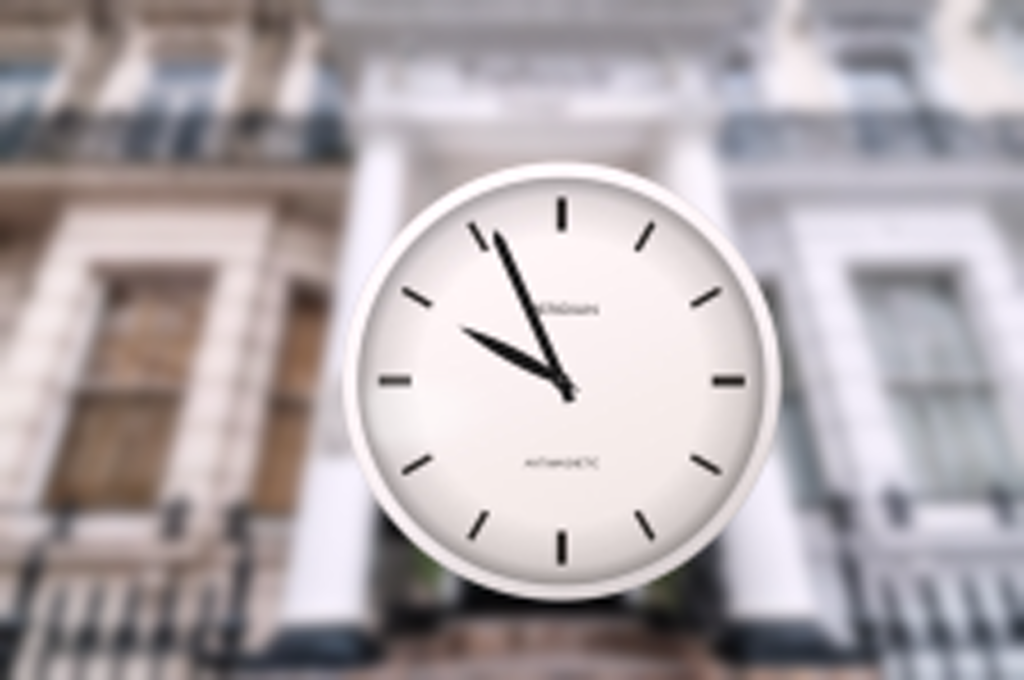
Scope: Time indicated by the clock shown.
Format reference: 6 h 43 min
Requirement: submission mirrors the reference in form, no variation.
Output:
9 h 56 min
